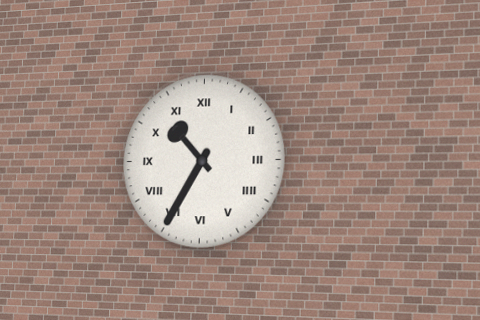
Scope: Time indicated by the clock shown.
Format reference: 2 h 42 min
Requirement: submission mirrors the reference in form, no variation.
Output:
10 h 35 min
